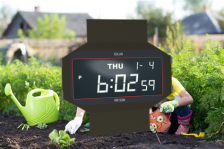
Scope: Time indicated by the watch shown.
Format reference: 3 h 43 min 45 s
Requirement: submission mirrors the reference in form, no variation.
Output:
6 h 02 min 59 s
